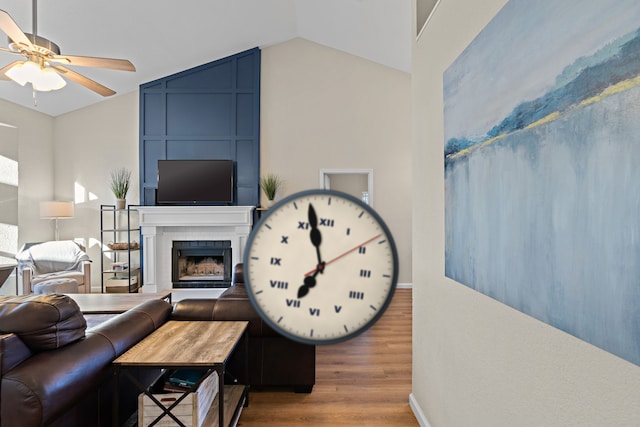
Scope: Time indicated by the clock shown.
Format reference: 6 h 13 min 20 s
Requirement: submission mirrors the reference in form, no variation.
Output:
6 h 57 min 09 s
